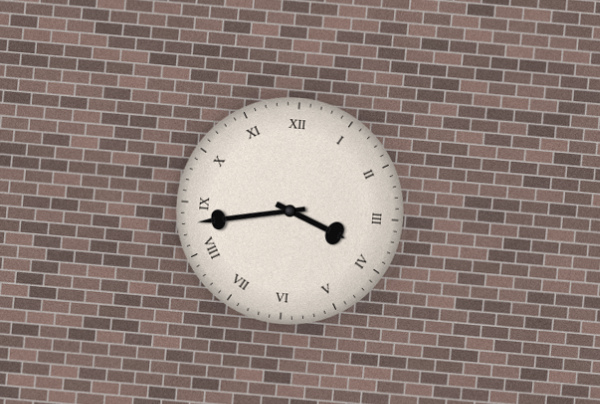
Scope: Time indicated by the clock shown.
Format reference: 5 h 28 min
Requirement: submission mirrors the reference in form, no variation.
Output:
3 h 43 min
